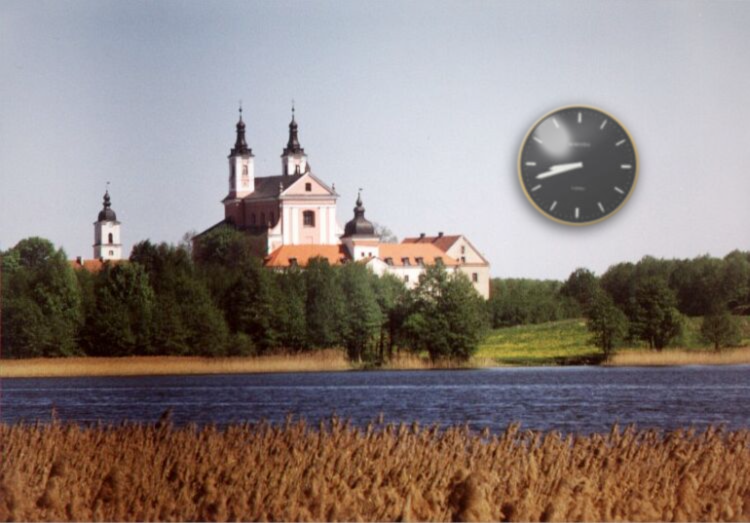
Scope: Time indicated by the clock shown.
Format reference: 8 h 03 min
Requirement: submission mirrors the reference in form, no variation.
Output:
8 h 42 min
